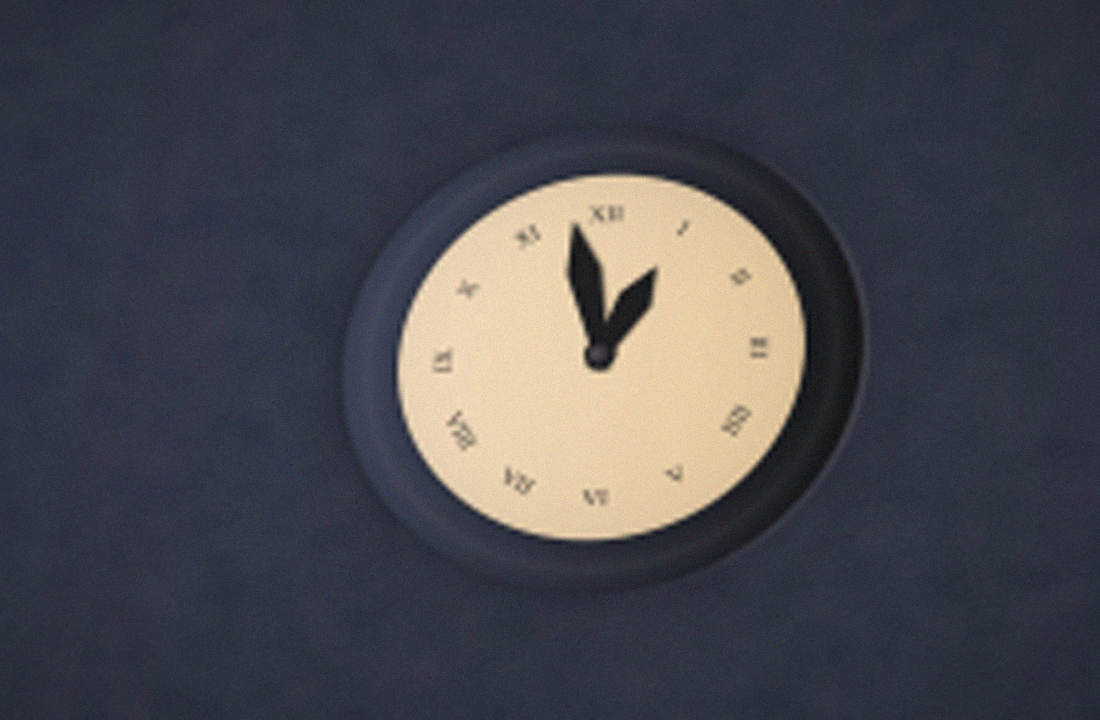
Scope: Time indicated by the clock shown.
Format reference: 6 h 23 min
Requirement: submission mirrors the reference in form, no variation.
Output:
12 h 58 min
